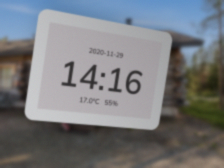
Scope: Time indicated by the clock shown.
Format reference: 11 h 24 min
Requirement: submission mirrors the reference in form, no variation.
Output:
14 h 16 min
